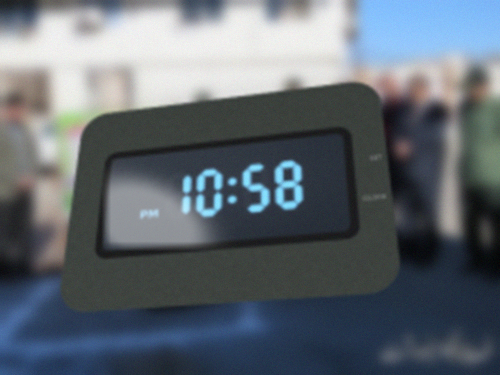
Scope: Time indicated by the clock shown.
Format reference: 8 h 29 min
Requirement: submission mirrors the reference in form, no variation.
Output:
10 h 58 min
